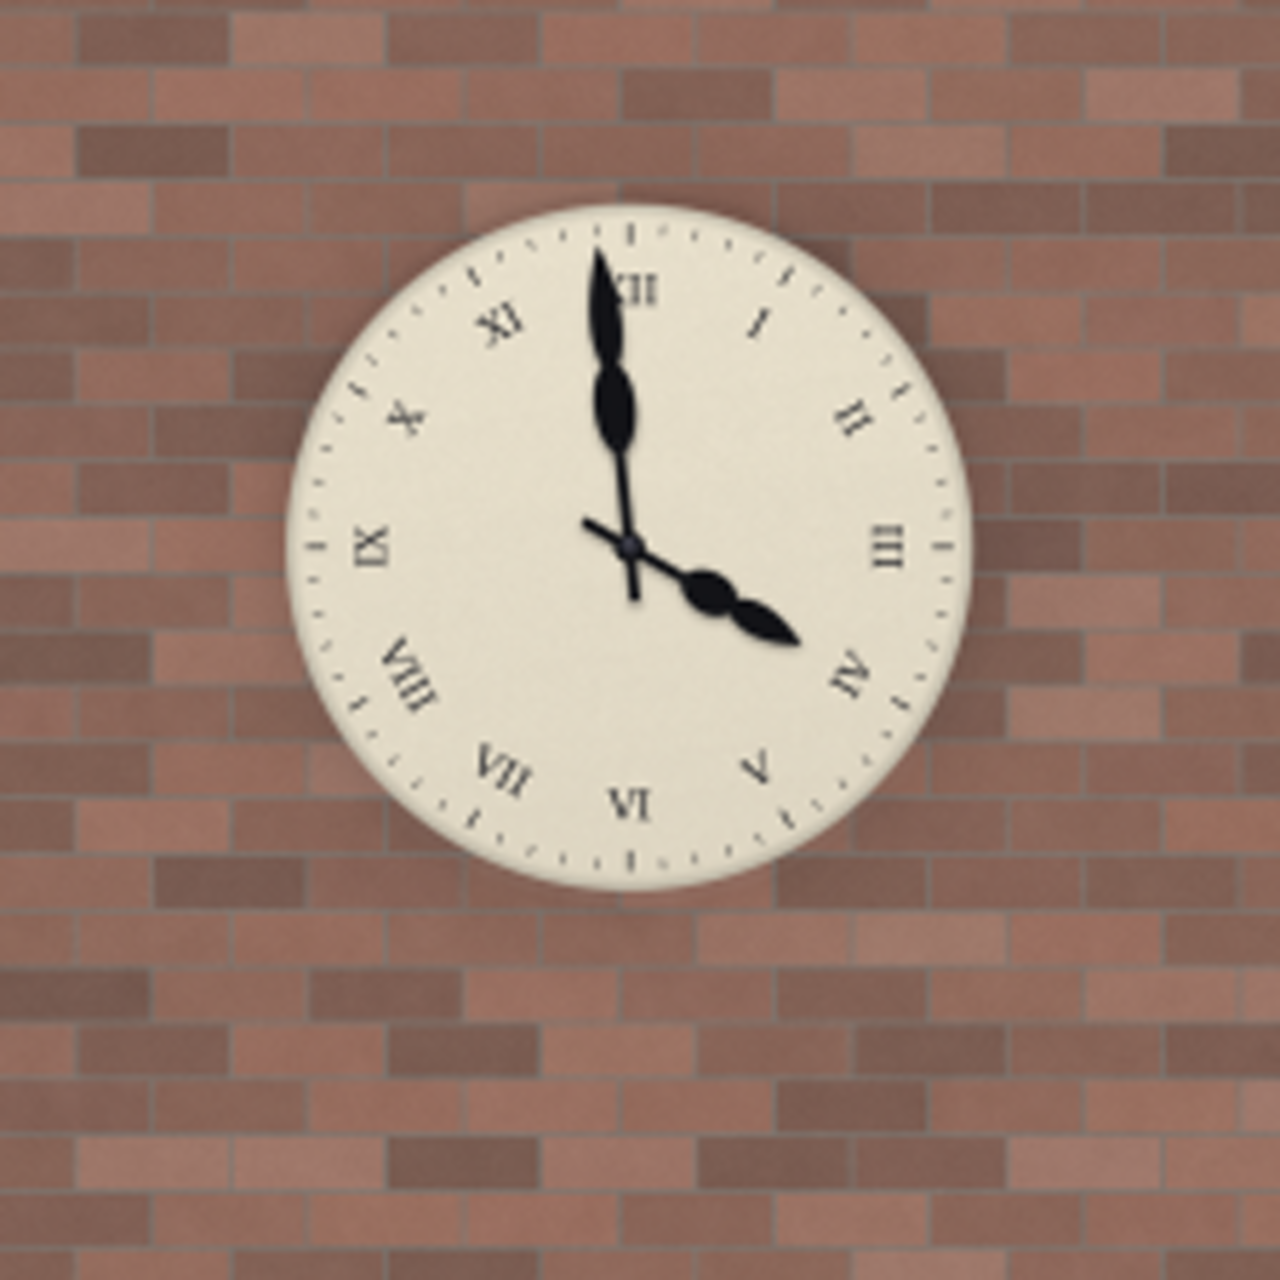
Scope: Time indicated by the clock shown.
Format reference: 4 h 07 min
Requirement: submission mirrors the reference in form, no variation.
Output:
3 h 59 min
